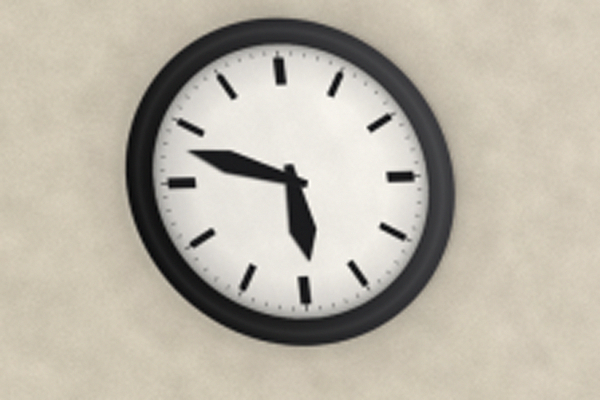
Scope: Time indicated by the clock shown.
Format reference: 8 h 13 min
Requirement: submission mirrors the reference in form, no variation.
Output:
5 h 48 min
